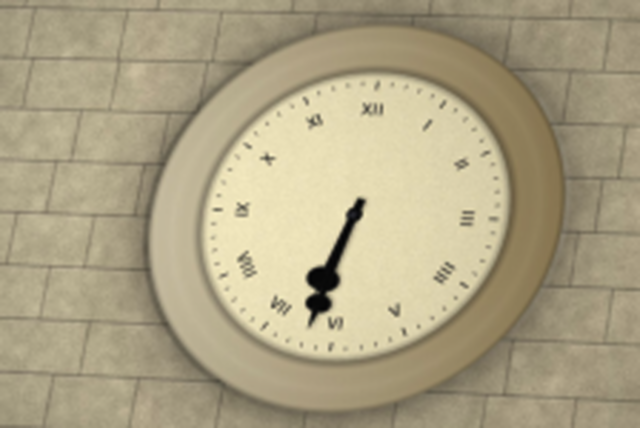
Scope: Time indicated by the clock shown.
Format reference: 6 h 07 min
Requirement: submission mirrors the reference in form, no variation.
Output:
6 h 32 min
